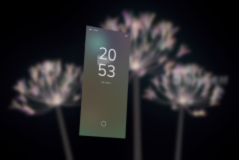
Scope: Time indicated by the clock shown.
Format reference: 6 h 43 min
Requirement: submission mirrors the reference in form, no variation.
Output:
20 h 53 min
